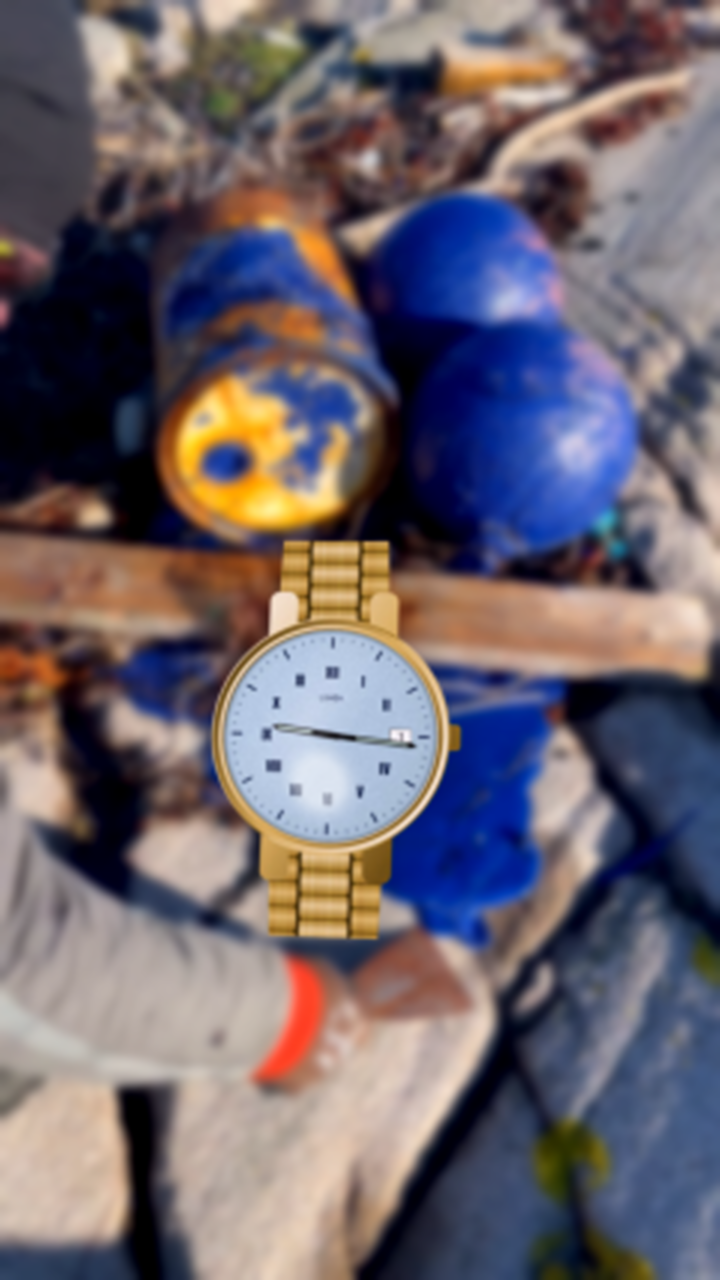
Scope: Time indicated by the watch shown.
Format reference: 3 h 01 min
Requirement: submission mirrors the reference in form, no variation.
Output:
9 h 16 min
